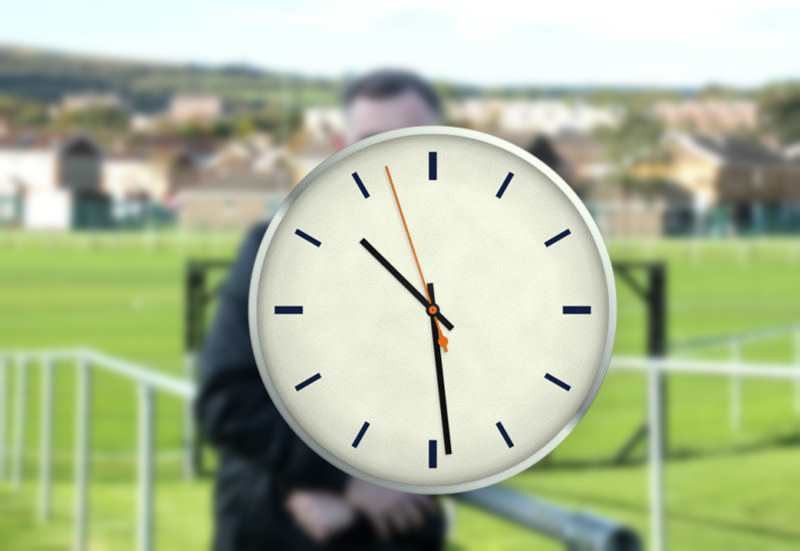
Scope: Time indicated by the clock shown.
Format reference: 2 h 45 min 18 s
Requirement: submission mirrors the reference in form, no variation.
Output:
10 h 28 min 57 s
